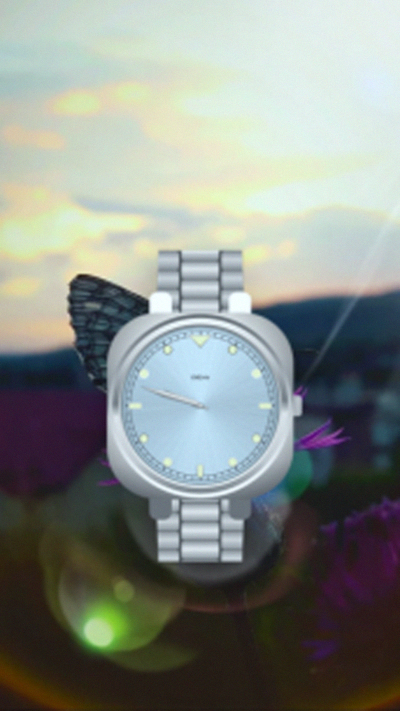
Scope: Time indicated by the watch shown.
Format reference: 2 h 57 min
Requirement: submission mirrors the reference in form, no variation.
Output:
9 h 48 min
